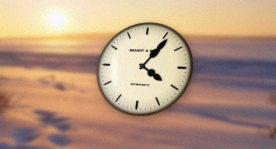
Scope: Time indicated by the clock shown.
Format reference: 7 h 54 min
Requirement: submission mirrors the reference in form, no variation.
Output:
4 h 06 min
